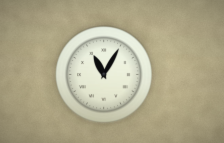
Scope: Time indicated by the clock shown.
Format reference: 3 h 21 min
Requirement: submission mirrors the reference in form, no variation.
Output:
11 h 05 min
